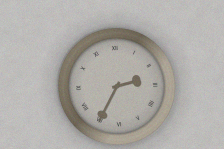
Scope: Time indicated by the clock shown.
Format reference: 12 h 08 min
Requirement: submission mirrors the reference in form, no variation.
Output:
2 h 35 min
